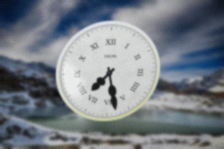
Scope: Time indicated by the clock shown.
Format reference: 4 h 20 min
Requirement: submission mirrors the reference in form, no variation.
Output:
7 h 28 min
